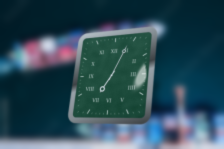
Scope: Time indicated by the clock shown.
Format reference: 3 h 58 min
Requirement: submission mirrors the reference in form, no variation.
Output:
7 h 04 min
